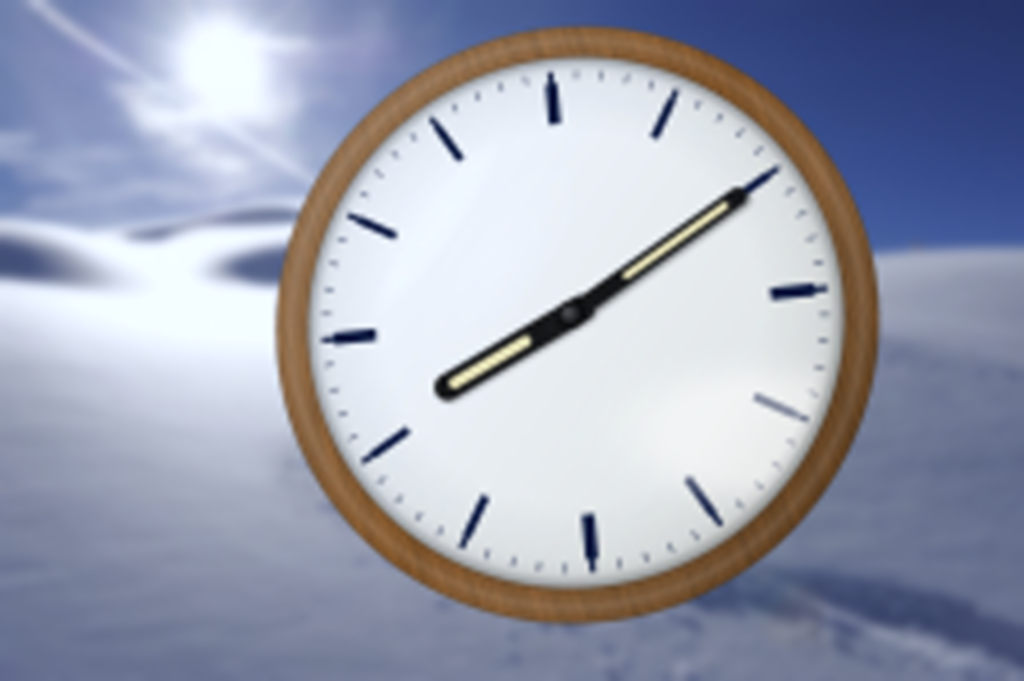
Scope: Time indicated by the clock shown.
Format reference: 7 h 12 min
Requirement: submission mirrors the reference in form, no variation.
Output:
8 h 10 min
